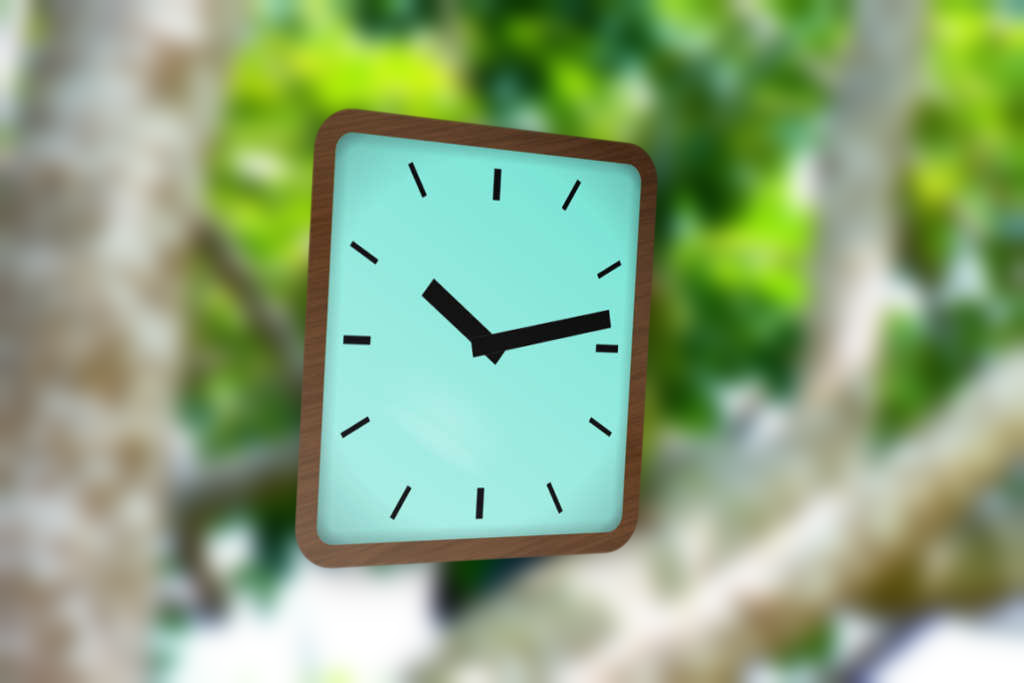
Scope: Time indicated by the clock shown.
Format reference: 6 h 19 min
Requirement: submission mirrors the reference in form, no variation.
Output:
10 h 13 min
